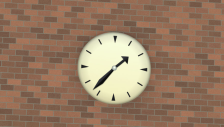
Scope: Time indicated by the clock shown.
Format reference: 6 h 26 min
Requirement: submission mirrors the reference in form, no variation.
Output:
1 h 37 min
